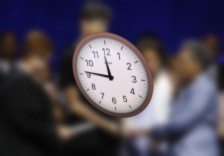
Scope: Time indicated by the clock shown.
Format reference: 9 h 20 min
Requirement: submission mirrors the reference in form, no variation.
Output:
11 h 46 min
